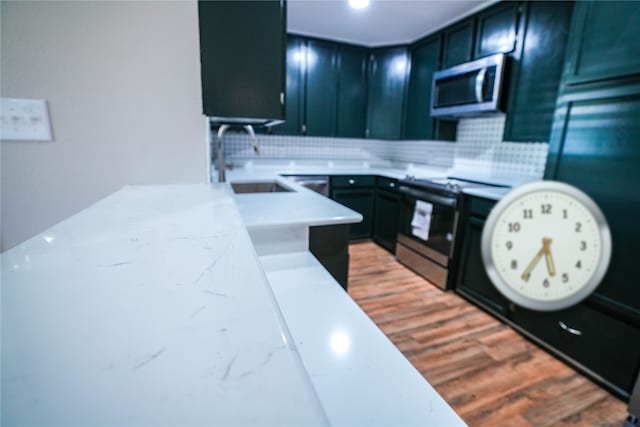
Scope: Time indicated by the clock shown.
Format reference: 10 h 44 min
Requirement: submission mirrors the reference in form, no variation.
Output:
5 h 36 min
